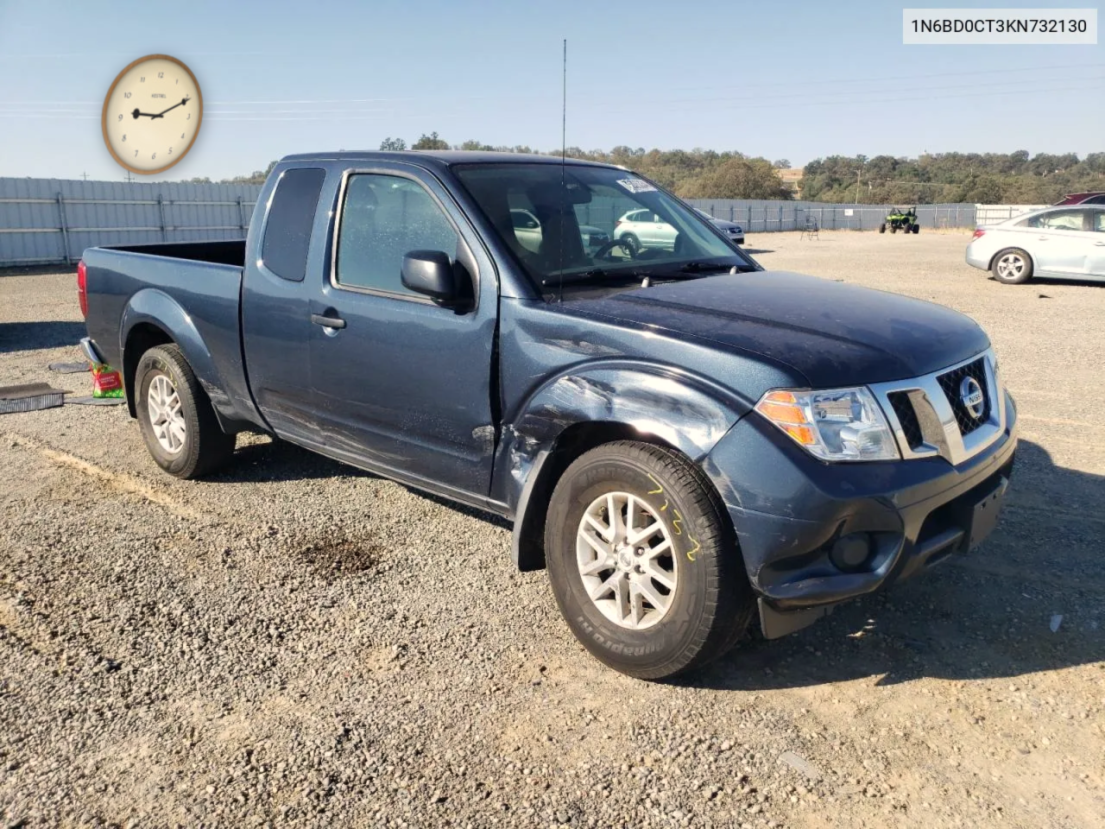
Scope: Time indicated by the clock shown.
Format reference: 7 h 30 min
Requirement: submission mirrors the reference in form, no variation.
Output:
9 h 11 min
